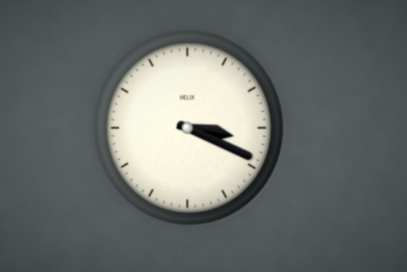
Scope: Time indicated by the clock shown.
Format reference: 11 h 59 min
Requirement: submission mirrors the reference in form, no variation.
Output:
3 h 19 min
